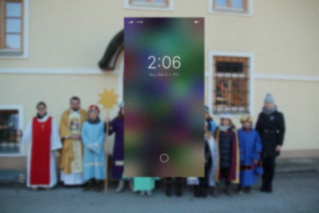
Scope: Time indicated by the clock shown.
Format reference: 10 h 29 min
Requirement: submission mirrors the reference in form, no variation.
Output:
2 h 06 min
